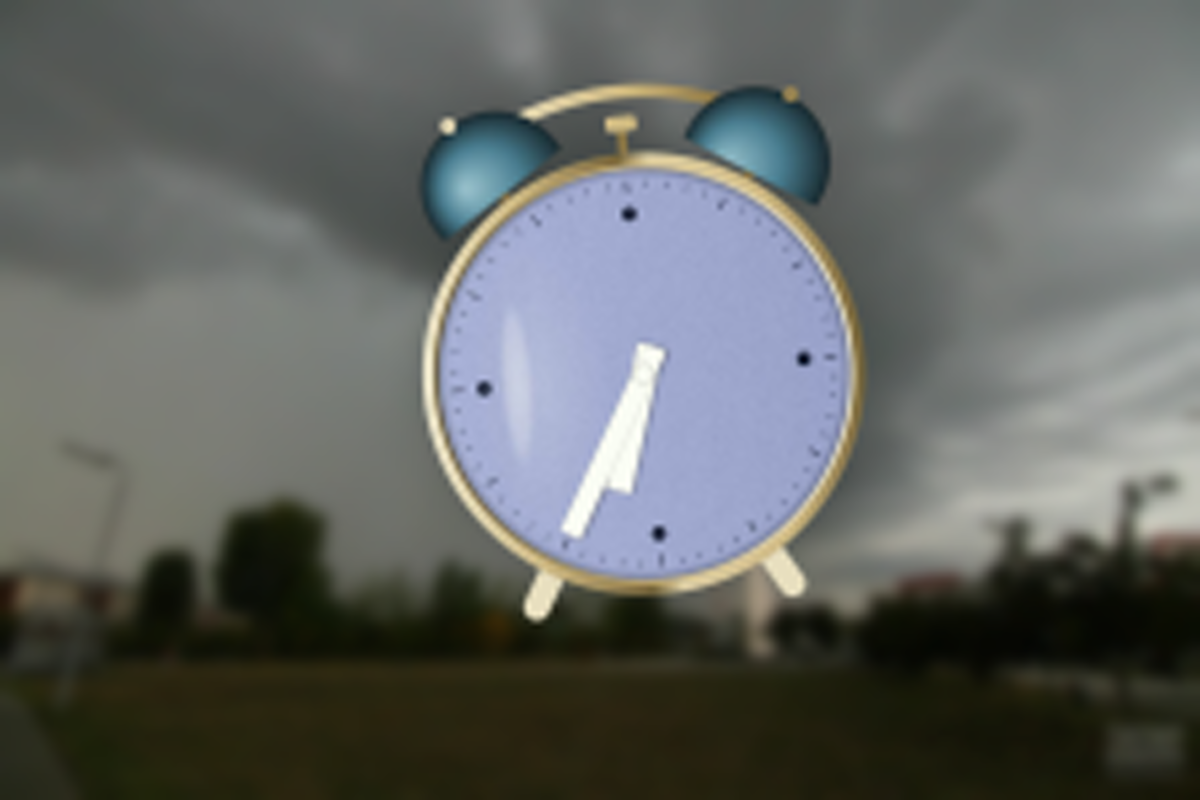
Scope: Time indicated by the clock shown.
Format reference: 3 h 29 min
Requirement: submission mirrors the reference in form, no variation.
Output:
6 h 35 min
